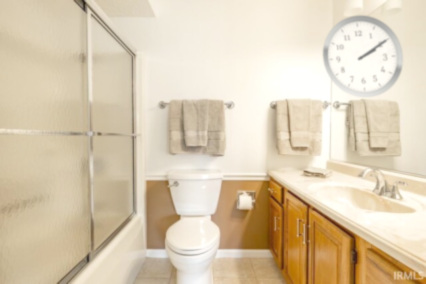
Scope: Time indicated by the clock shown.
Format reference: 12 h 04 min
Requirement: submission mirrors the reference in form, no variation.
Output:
2 h 10 min
